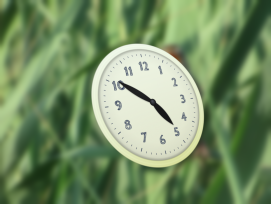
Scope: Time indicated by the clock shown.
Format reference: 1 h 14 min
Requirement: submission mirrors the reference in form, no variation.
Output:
4 h 51 min
